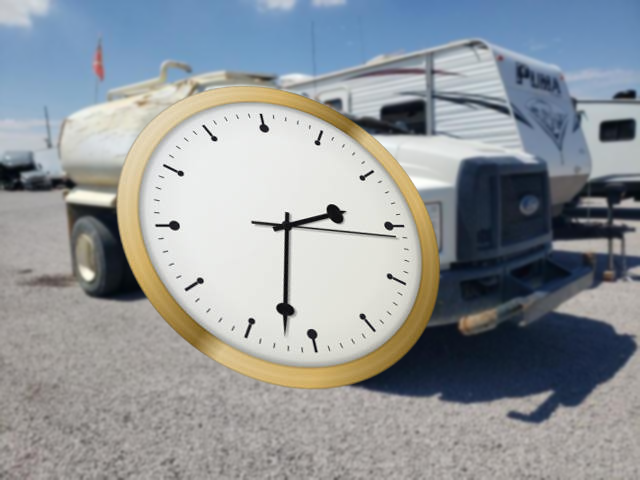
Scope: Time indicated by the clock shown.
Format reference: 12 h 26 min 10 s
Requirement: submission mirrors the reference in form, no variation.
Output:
2 h 32 min 16 s
